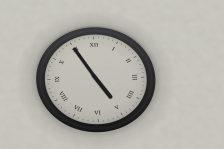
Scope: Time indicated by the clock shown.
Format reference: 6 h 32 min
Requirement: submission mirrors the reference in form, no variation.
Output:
4 h 55 min
